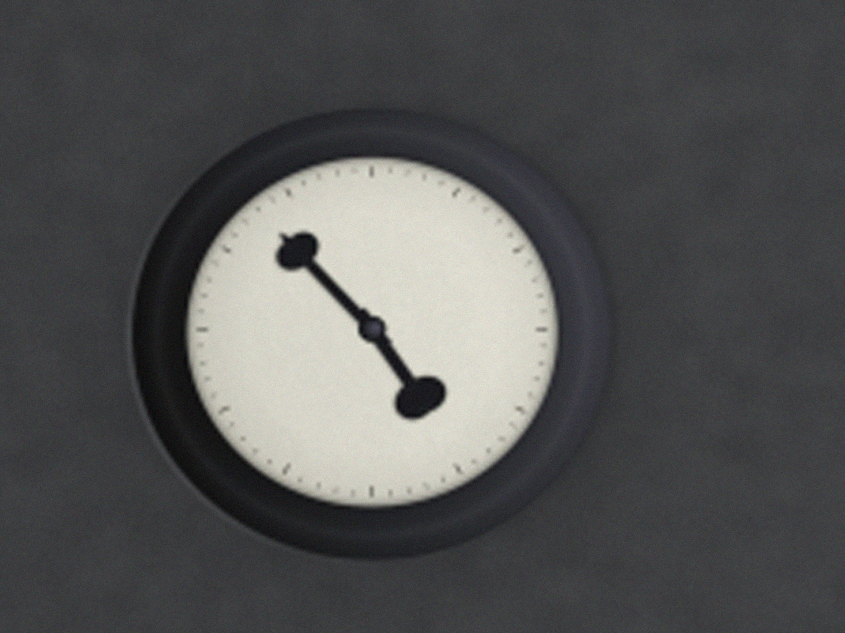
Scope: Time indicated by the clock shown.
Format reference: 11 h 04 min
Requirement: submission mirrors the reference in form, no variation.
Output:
4 h 53 min
